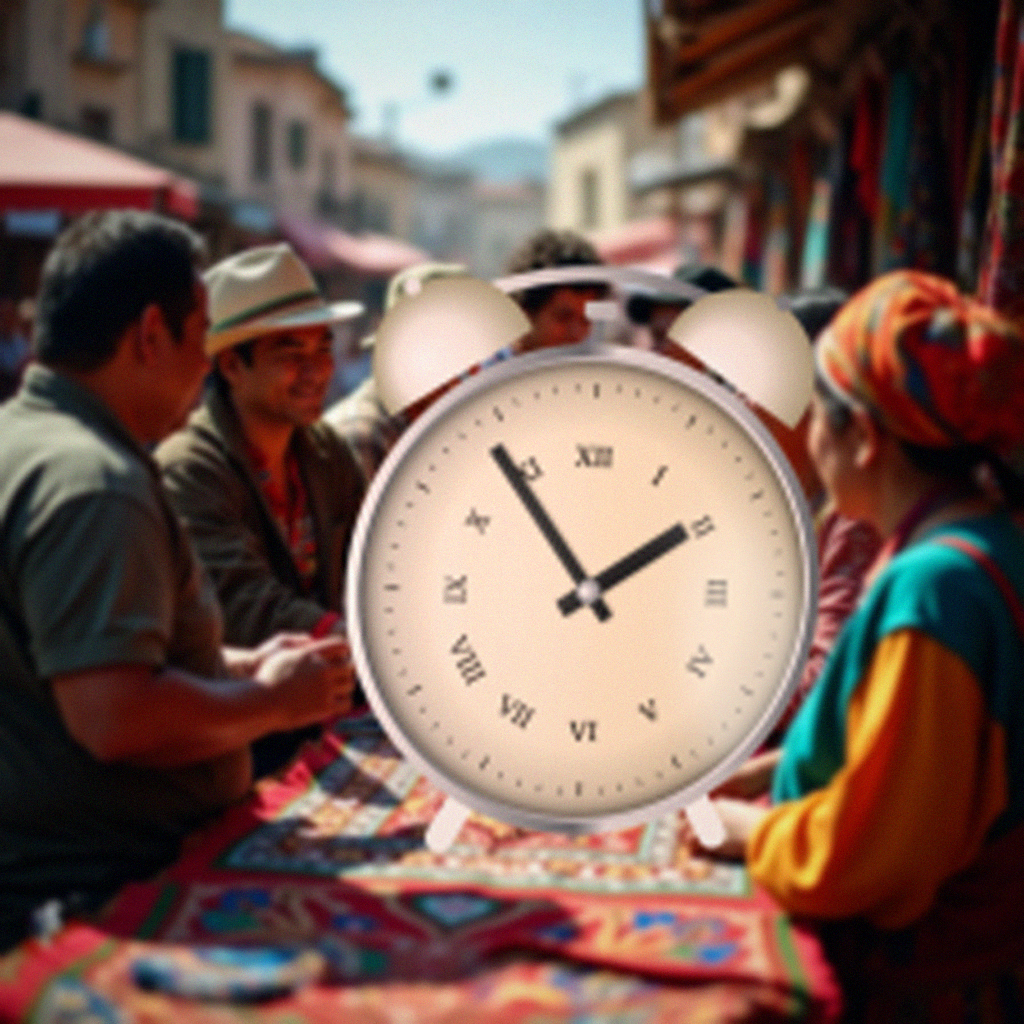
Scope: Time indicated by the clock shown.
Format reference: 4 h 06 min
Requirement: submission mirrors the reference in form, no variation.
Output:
1 h 54 min
